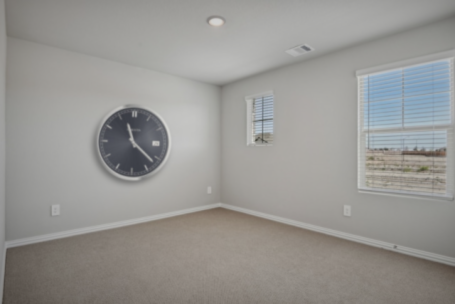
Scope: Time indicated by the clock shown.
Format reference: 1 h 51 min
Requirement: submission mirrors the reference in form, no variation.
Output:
11 h 22 min
